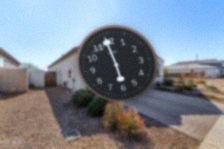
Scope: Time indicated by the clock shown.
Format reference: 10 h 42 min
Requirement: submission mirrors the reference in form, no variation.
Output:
5 h 59 min
